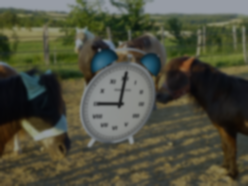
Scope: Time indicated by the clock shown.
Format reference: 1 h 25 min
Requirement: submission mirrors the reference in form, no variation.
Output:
9 h 00 min
